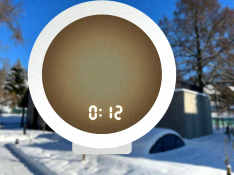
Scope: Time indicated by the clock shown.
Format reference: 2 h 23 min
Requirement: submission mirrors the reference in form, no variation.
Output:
0 h 12 min
